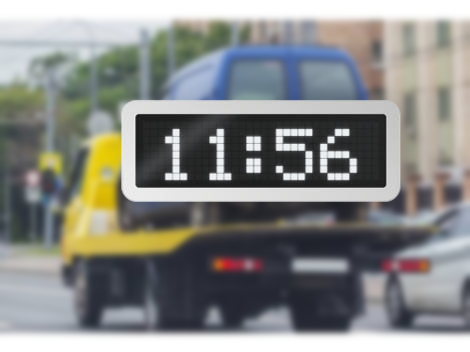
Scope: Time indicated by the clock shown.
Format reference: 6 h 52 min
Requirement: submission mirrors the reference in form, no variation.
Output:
11 h 56 min
